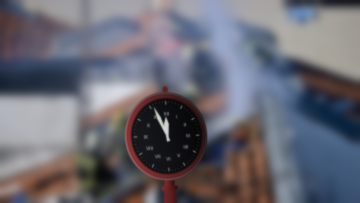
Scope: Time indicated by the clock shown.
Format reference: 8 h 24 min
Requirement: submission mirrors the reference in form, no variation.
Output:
11 h 56 min
